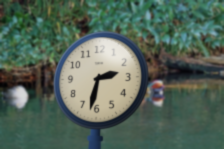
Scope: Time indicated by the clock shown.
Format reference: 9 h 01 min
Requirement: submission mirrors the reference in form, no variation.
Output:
2 h 32 min
